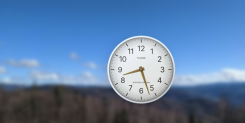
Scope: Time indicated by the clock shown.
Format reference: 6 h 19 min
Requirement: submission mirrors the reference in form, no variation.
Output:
8 h 27 min
